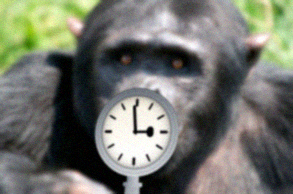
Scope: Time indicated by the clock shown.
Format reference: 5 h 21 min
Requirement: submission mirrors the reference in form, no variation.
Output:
2 h 59 min
